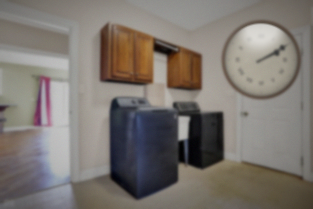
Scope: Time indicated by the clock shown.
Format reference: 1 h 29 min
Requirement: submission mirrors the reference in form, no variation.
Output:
2 h 10 min
